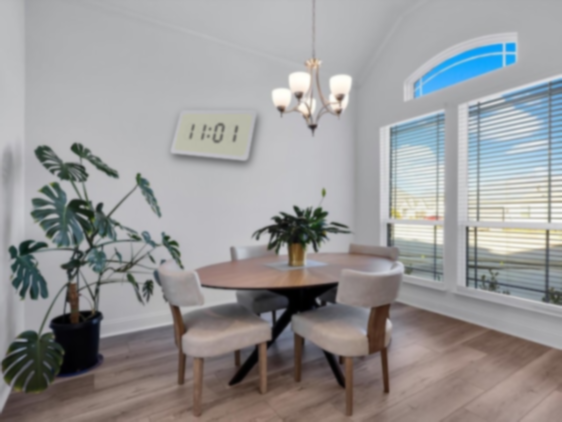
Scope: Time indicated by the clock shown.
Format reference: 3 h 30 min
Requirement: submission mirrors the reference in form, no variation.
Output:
11 h 01 min
